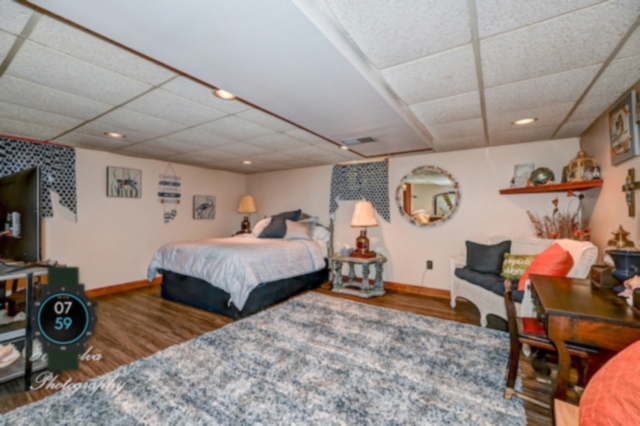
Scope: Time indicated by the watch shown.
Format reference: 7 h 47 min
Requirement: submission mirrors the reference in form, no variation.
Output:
7 h 59 min
